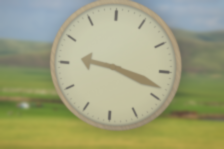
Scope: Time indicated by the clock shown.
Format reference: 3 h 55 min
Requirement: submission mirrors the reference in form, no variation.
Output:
9 h 18 min
